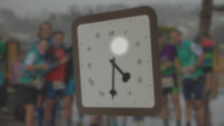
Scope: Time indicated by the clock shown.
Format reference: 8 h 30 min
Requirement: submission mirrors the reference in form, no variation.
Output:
4 h 31 min
